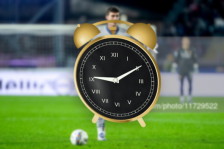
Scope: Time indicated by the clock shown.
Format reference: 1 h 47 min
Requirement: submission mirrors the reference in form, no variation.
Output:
9 h 10 min
